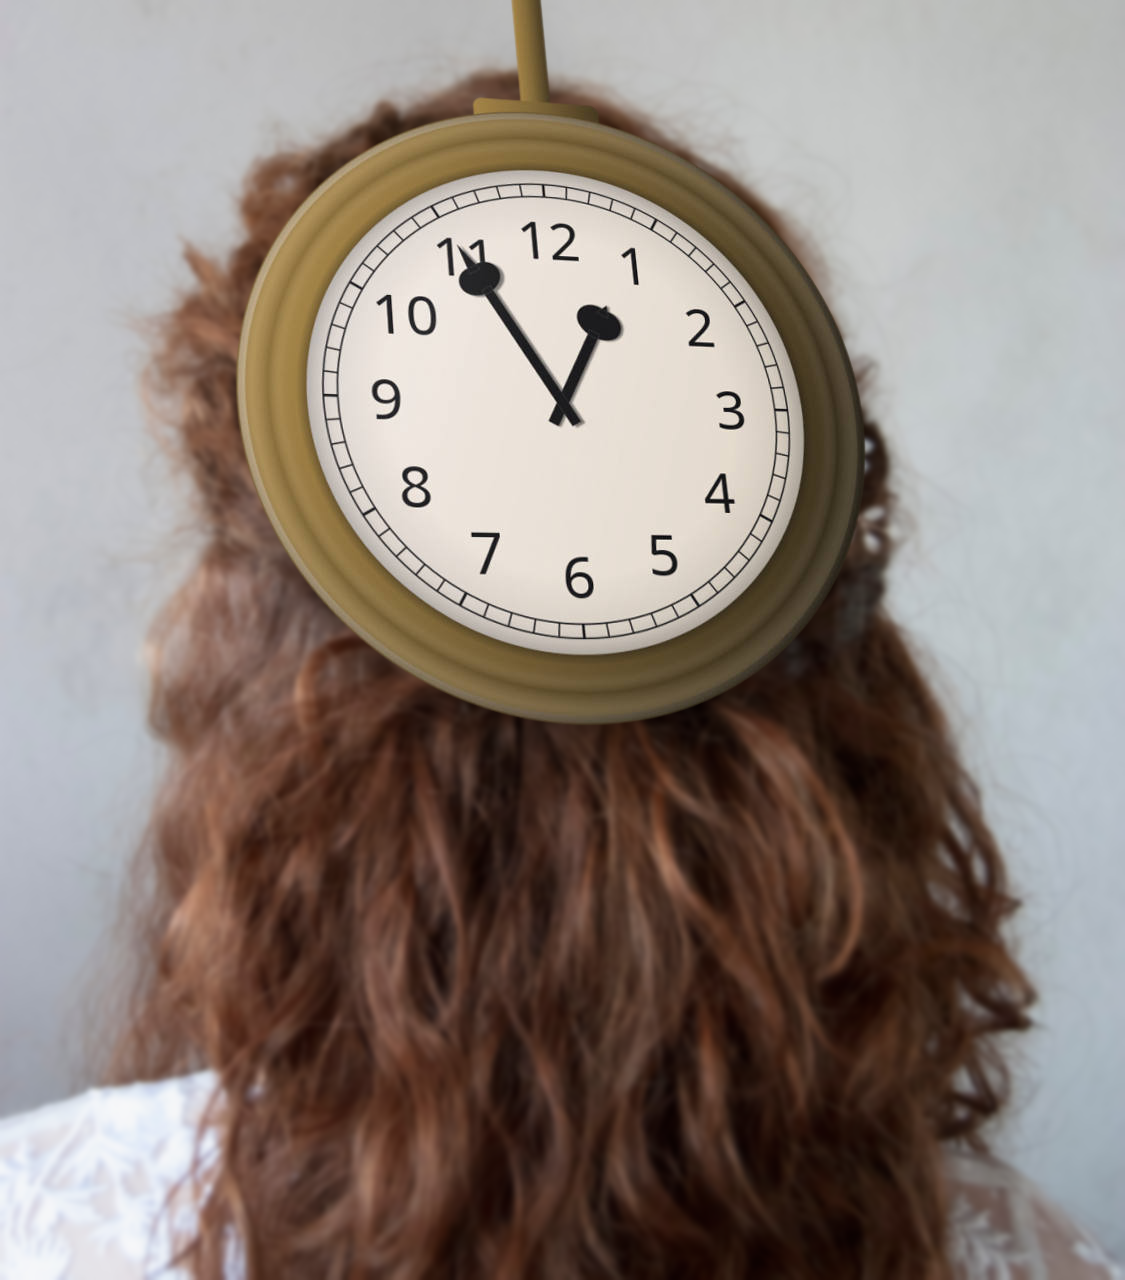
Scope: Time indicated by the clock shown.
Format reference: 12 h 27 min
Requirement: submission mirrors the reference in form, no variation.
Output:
12 h 55 min
